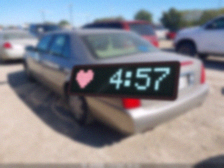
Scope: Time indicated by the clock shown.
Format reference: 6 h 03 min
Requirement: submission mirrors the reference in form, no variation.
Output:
4 h 57 min
